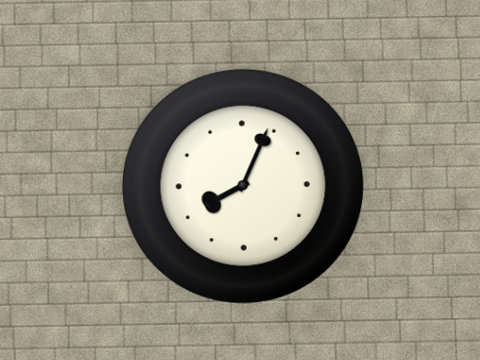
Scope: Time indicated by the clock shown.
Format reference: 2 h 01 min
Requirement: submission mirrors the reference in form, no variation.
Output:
8 h 04 min
